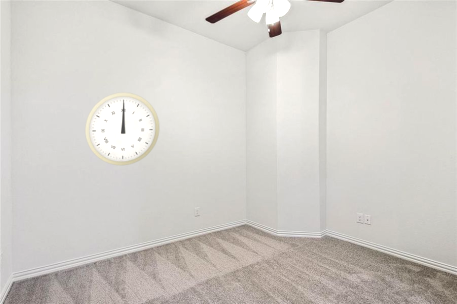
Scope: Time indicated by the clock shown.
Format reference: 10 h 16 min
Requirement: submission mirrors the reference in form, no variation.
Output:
12 h 00 min
